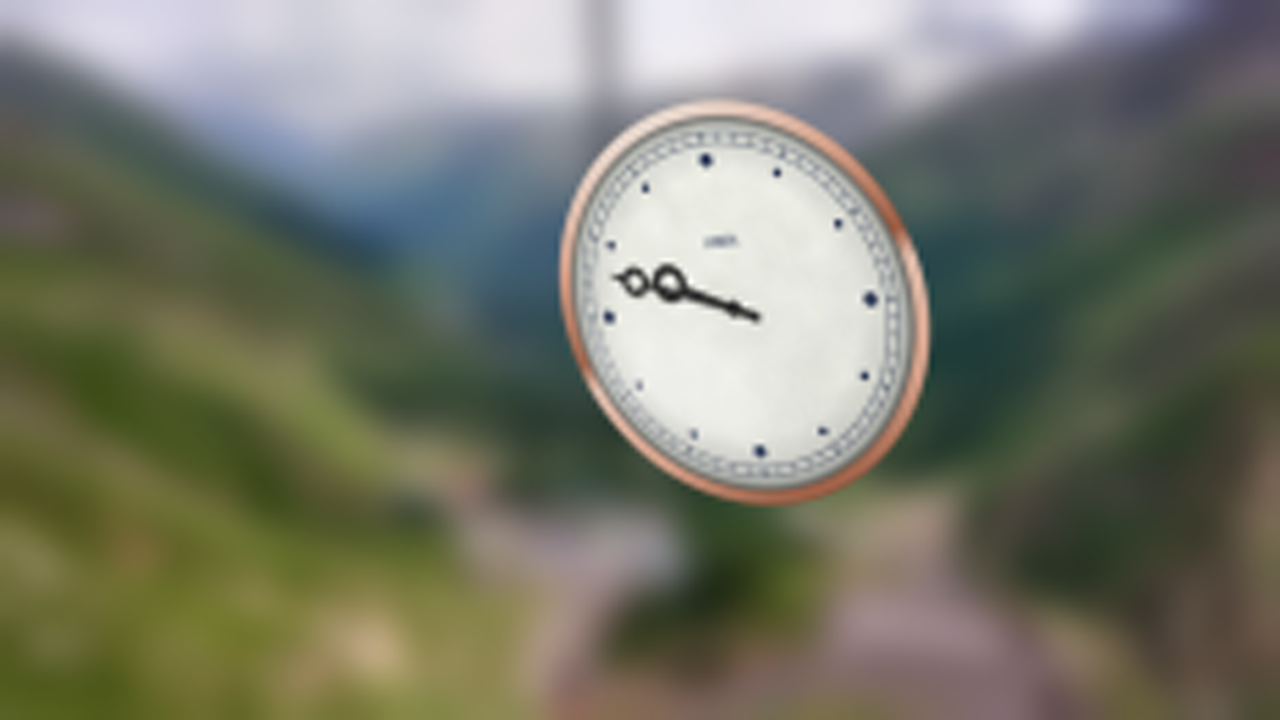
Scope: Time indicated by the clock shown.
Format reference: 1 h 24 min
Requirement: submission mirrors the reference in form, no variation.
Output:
9 h 48 min
